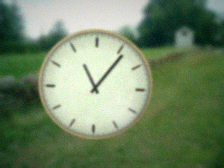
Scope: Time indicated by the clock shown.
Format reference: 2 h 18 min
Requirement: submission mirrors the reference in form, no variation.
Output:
11 h 06 min
